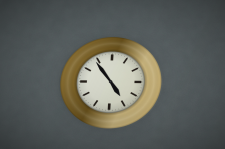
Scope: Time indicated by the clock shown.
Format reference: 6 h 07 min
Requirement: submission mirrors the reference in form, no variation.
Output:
4 h 54 min
